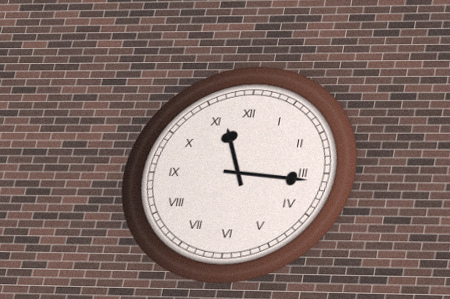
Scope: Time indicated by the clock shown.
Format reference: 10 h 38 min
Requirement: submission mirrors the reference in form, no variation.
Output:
11 h 16 min
